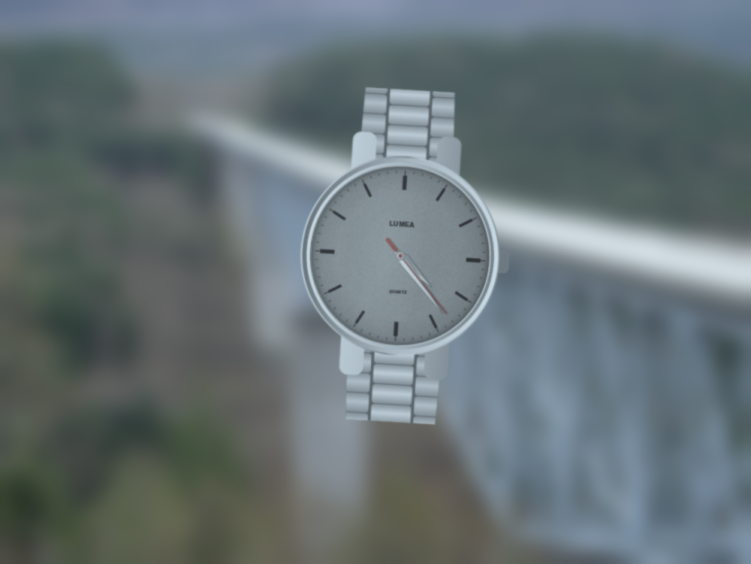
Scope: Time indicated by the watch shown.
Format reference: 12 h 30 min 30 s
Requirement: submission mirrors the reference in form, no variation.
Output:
4 h 23 min 23 s
